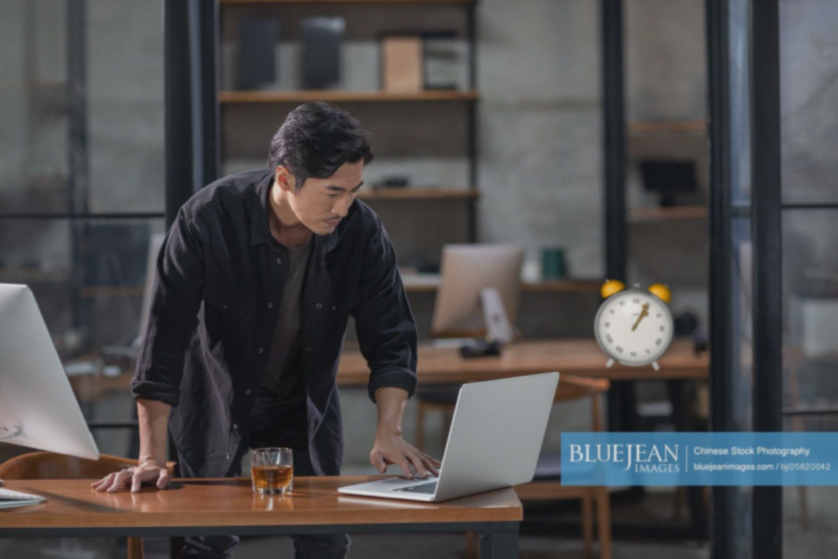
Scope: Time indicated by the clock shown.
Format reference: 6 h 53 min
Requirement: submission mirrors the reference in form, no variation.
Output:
1 h 04 min
